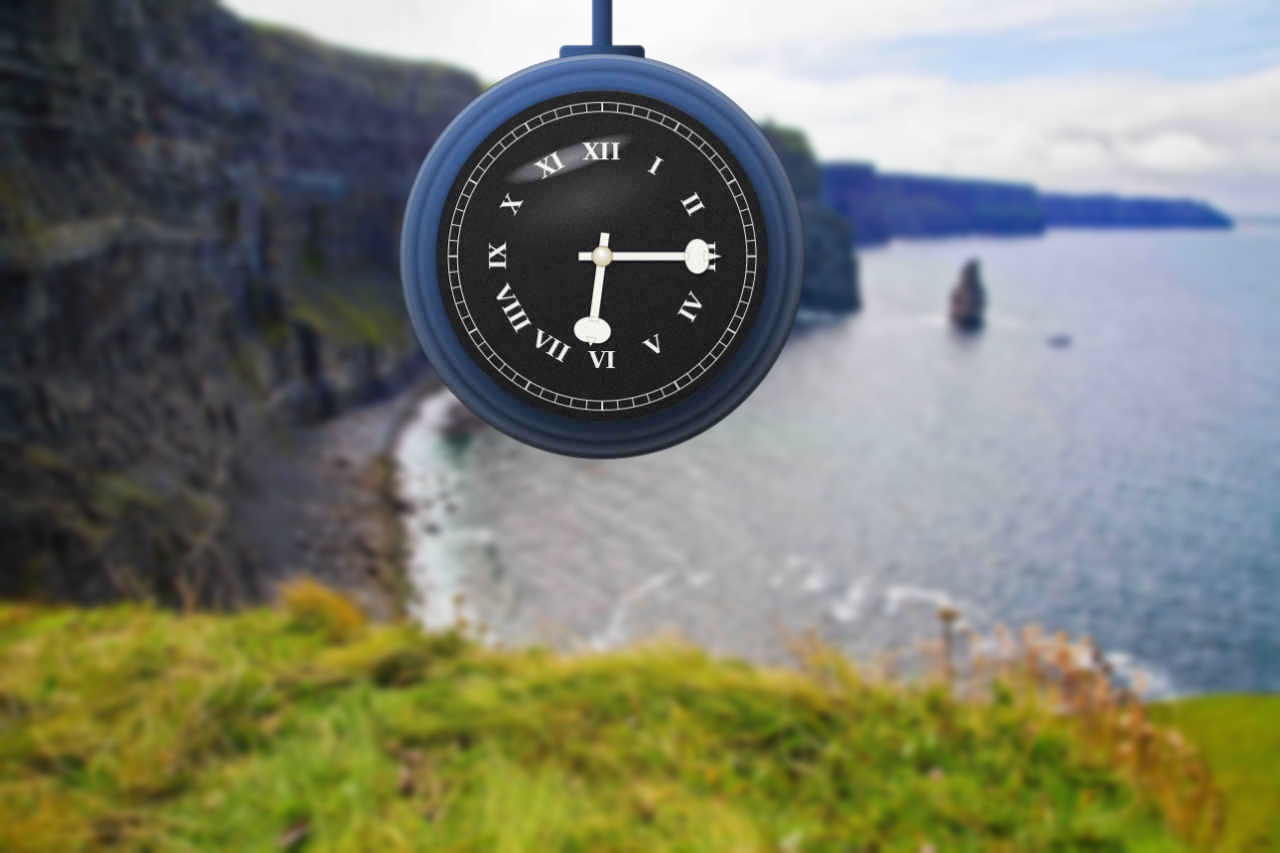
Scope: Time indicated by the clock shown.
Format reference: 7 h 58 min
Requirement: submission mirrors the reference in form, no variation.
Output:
6 h 15 min
